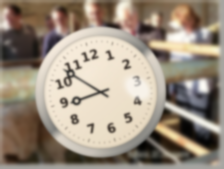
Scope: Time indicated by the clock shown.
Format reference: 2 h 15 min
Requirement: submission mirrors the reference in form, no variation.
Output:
8 h 53 min
